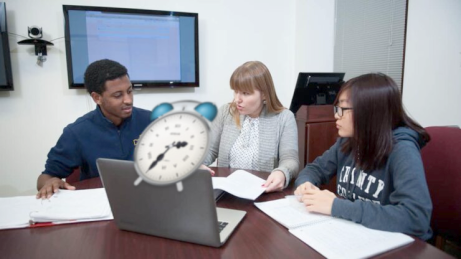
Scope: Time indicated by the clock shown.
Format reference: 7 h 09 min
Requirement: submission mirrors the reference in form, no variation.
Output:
2 h 35 min
